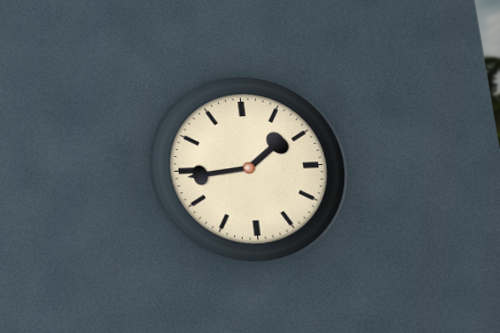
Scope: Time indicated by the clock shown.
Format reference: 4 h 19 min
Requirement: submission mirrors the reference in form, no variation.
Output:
1 h 44 min
